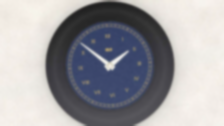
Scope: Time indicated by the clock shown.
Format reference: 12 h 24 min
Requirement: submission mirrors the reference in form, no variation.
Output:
1 h 52 min
